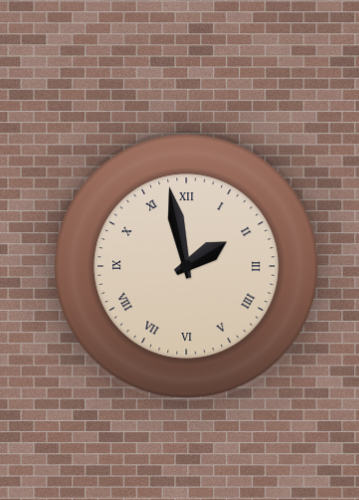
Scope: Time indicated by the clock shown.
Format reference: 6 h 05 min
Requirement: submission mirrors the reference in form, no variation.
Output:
1 h 58 min
